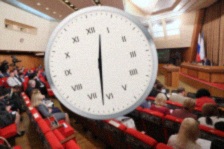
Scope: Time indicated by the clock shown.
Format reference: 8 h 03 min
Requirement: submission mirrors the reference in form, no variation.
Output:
12 h 32 min
